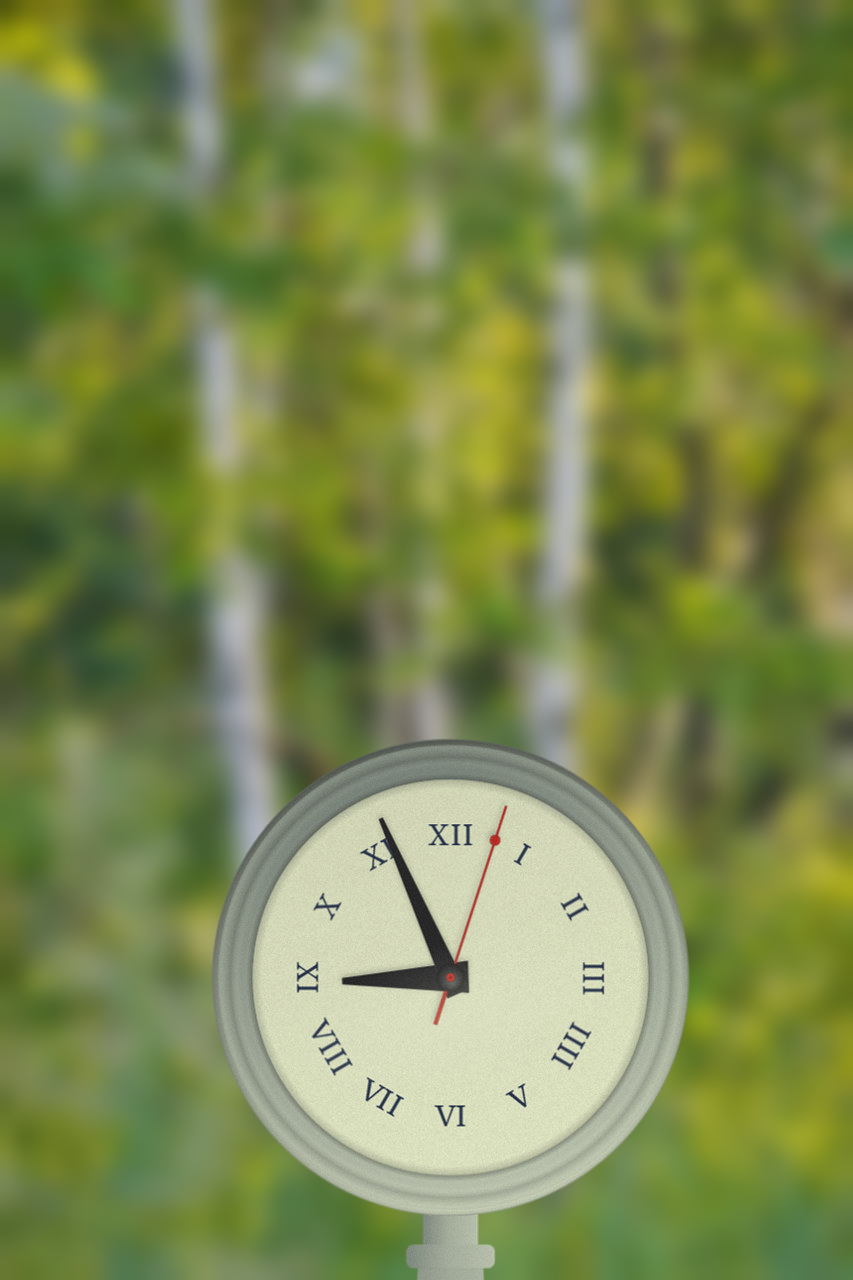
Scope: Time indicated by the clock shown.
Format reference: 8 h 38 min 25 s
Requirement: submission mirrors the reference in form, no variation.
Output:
8 h 56 min 03 s
